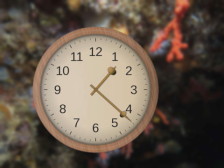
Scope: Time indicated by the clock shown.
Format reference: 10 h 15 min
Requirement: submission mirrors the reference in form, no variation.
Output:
1 h 22 min
